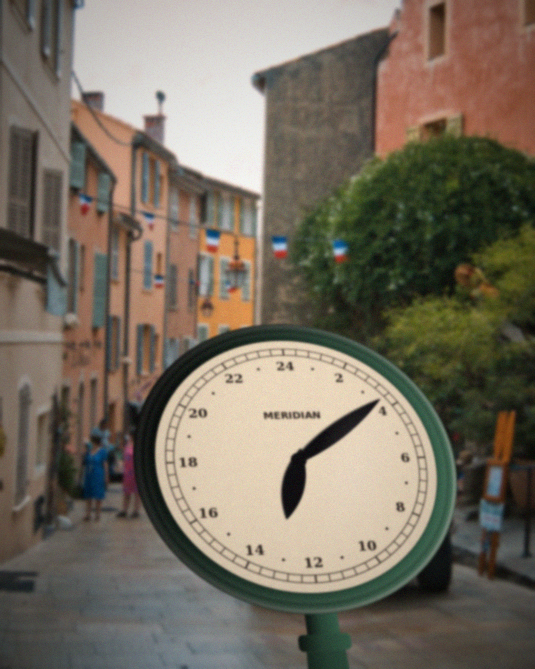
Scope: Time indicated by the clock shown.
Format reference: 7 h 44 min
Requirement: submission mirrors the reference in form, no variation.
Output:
13 h 09 min
